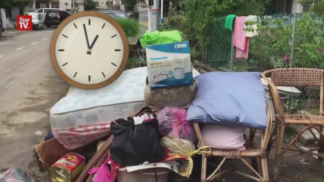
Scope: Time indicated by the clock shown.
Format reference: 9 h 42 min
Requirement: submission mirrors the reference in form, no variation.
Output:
12 h 58 min
